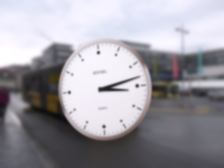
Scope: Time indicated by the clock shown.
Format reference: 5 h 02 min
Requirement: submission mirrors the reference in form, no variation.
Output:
3 h 13 min
